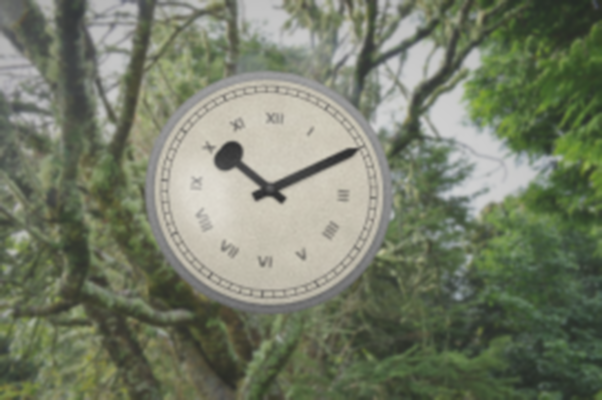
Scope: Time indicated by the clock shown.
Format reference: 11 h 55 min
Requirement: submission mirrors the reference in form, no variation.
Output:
10 h 10 min
